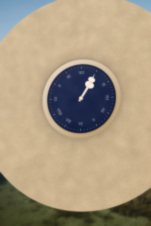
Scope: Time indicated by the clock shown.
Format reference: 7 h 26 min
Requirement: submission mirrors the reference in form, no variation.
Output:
1 h 05 min
